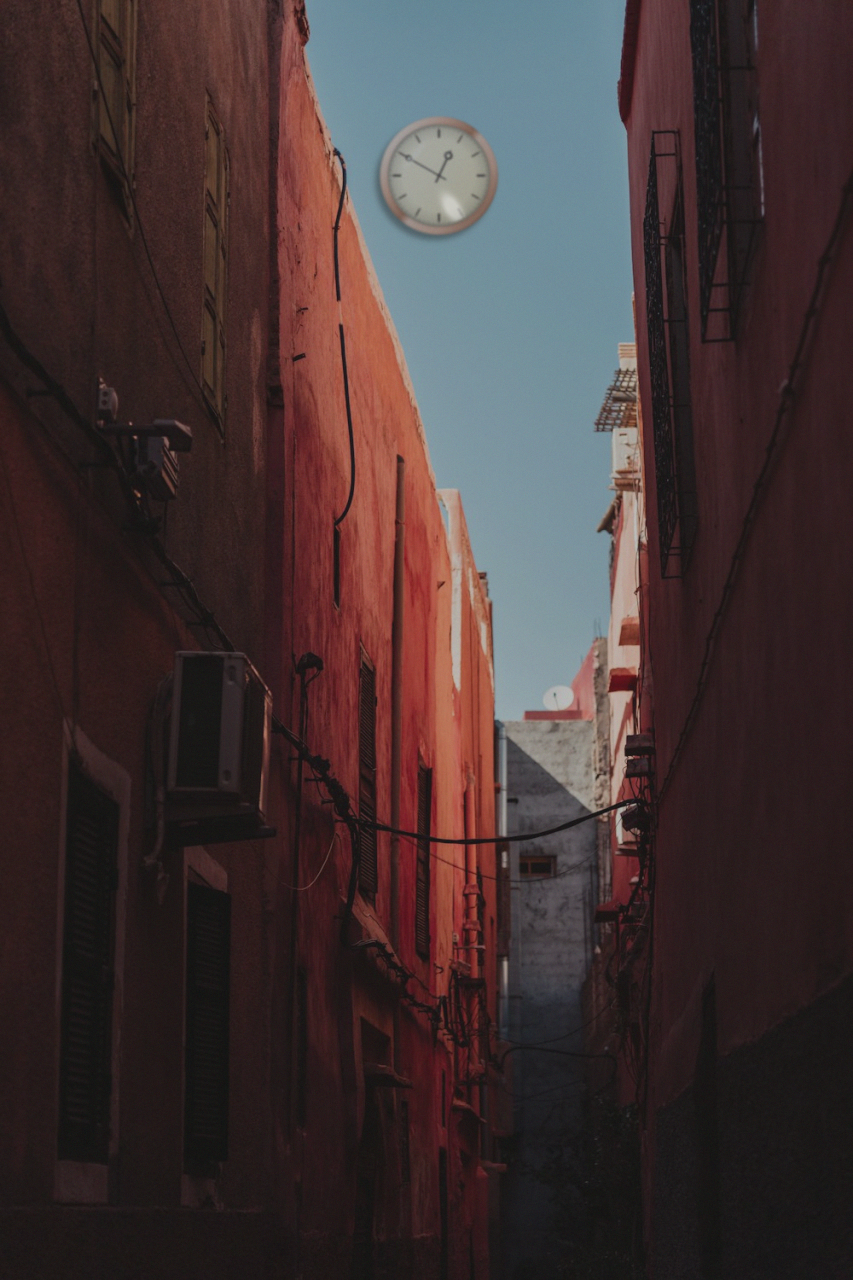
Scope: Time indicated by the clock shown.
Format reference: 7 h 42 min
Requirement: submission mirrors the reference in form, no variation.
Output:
12 h 50 min
